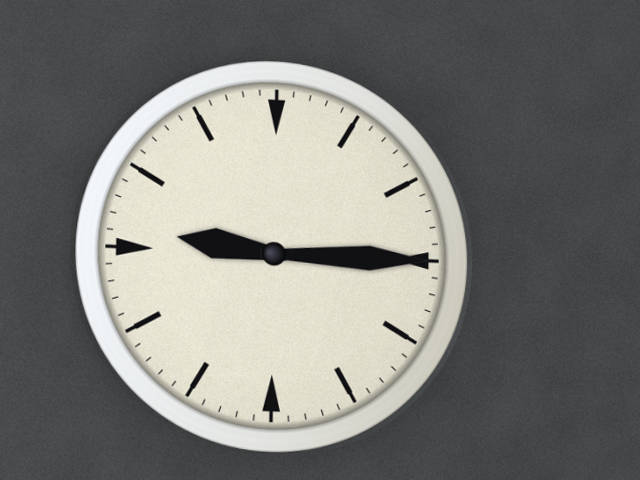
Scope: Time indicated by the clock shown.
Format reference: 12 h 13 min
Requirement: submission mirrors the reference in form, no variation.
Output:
9 h 15 min
